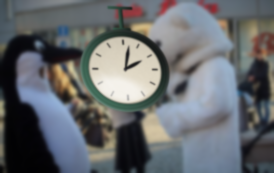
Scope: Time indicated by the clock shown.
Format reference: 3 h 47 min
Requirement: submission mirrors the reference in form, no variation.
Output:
2 h 02 min
